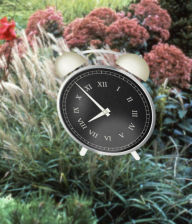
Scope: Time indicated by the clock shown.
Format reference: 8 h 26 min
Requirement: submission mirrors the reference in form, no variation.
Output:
7 h 53 min
